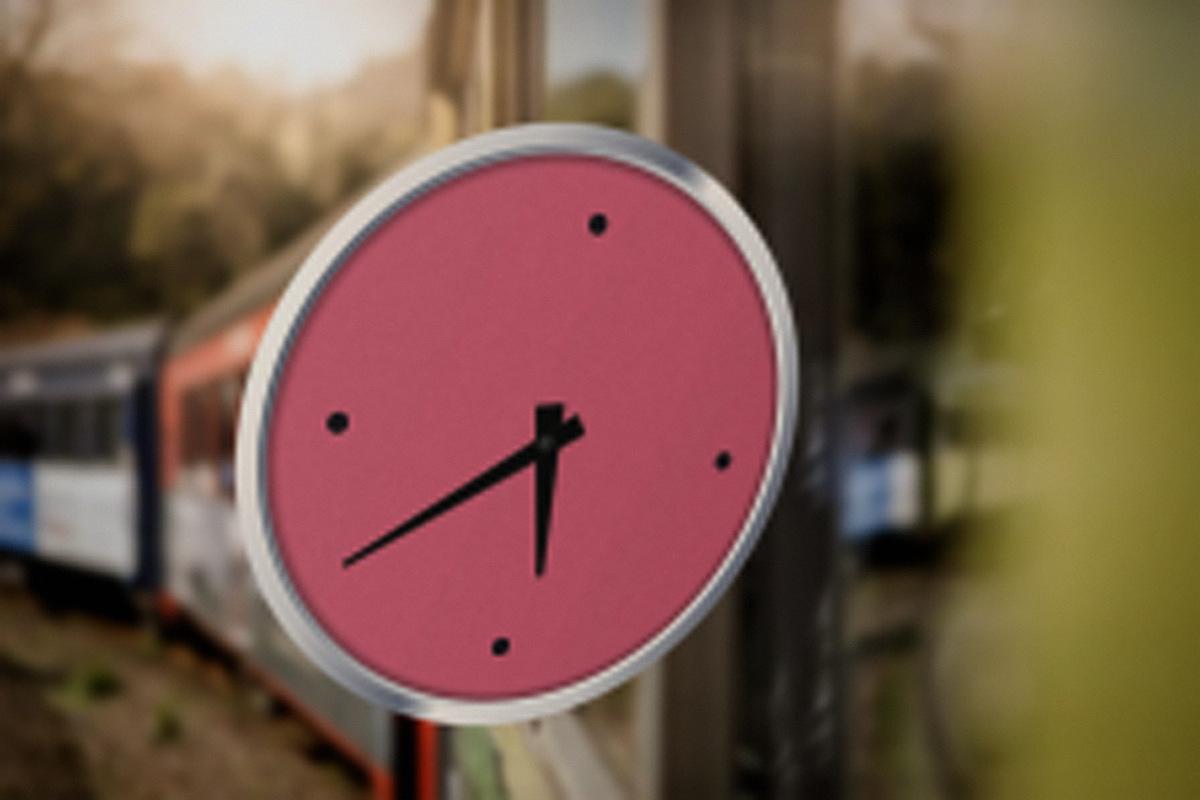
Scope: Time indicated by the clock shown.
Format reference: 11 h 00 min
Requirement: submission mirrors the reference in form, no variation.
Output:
5 h 39 min
